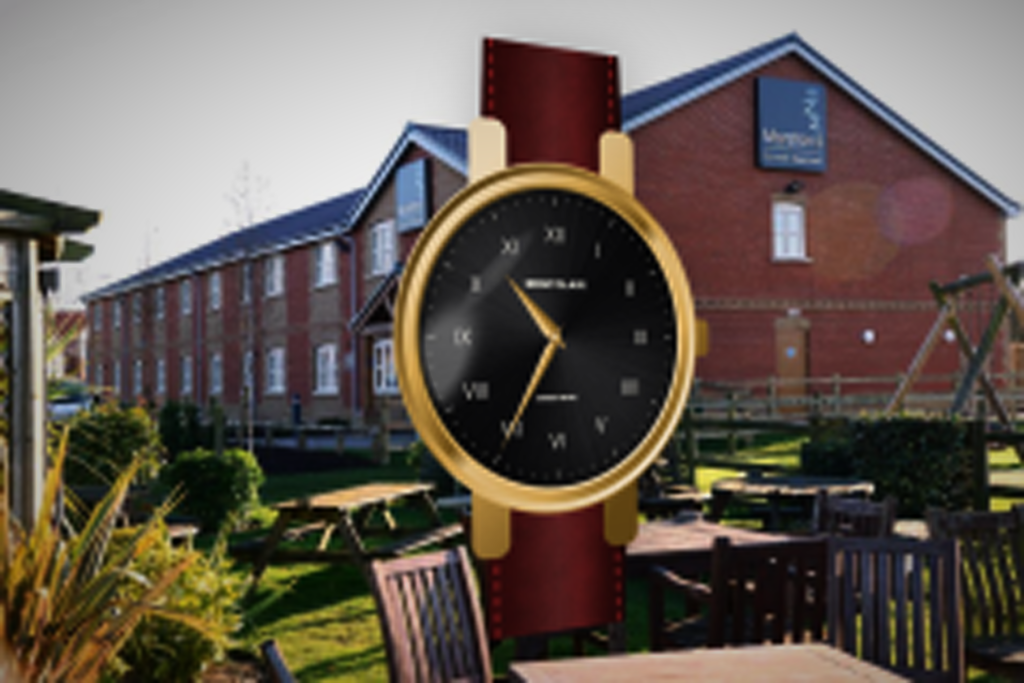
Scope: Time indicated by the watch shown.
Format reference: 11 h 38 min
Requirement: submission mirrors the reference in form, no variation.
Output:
10 h 35 min
